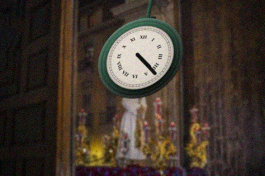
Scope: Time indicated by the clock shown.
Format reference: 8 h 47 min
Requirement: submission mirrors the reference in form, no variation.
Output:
4 h 22 min
